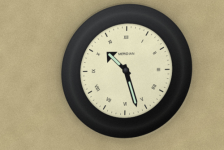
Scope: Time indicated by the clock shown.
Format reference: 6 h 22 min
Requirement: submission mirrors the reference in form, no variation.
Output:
10 h 27 min
